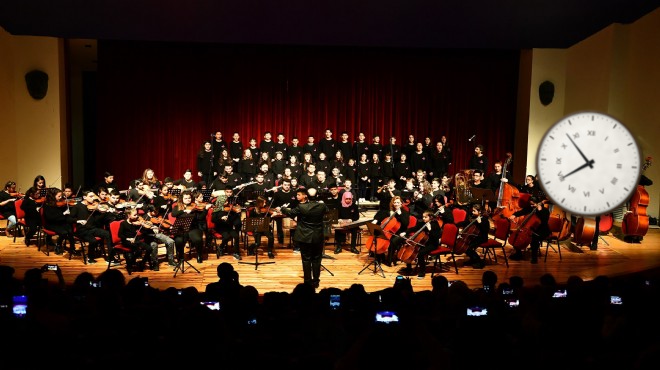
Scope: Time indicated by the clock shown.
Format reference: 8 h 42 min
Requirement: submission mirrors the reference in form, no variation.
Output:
7 h 53 min
